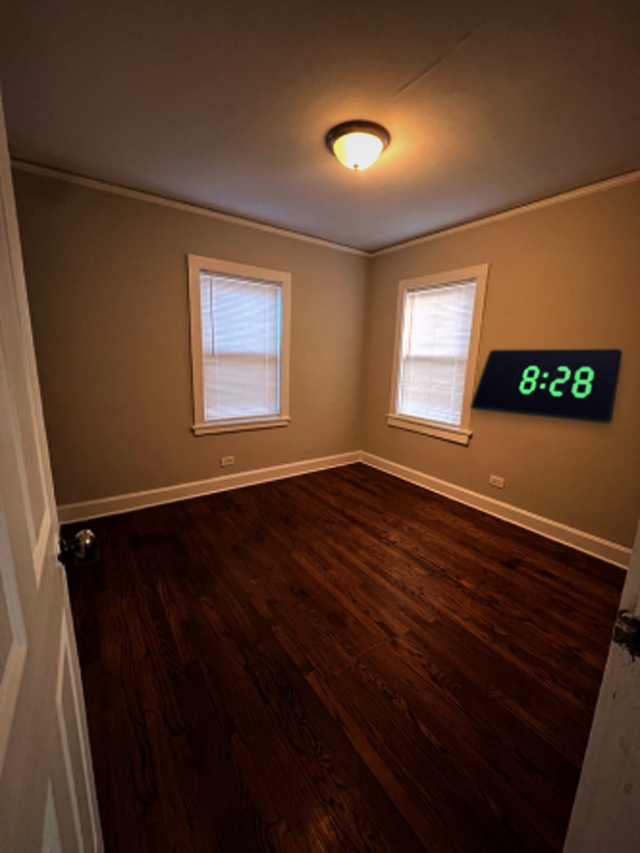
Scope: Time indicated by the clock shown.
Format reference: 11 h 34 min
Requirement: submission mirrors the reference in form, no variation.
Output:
8 h 28 min
